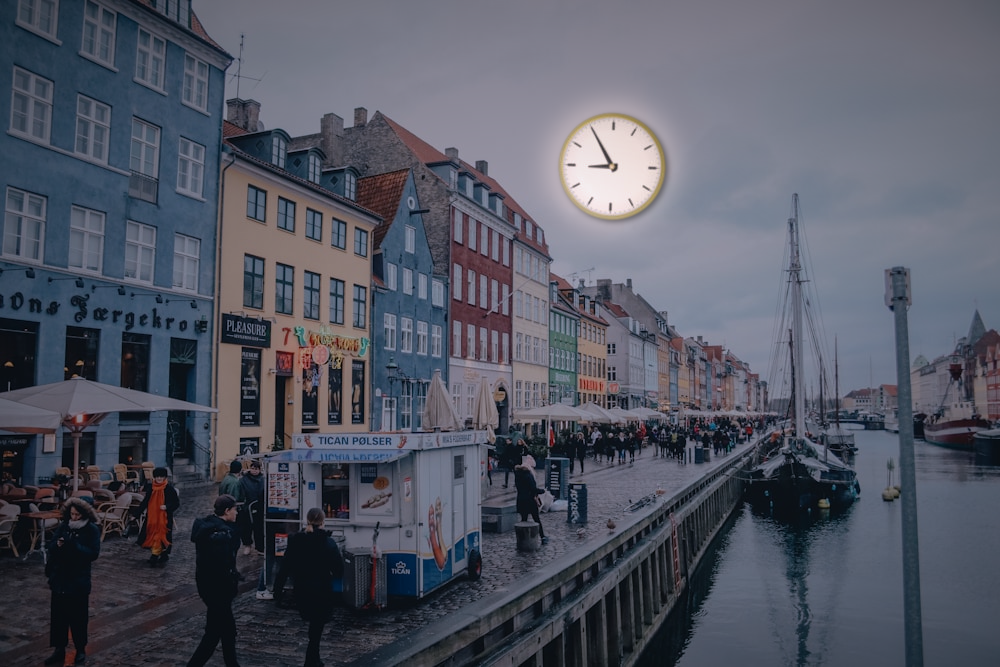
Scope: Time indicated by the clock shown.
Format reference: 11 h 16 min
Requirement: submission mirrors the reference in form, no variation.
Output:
8 h 55 min
